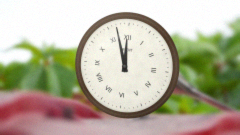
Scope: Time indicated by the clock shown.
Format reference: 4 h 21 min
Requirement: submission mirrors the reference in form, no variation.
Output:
11 h 57 min
